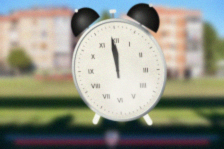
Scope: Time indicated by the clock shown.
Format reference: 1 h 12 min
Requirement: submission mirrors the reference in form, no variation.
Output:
11 h 59 min
